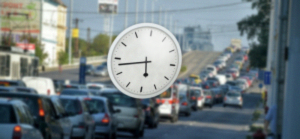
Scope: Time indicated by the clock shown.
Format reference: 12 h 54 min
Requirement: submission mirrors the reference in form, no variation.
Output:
5 h 43 min
